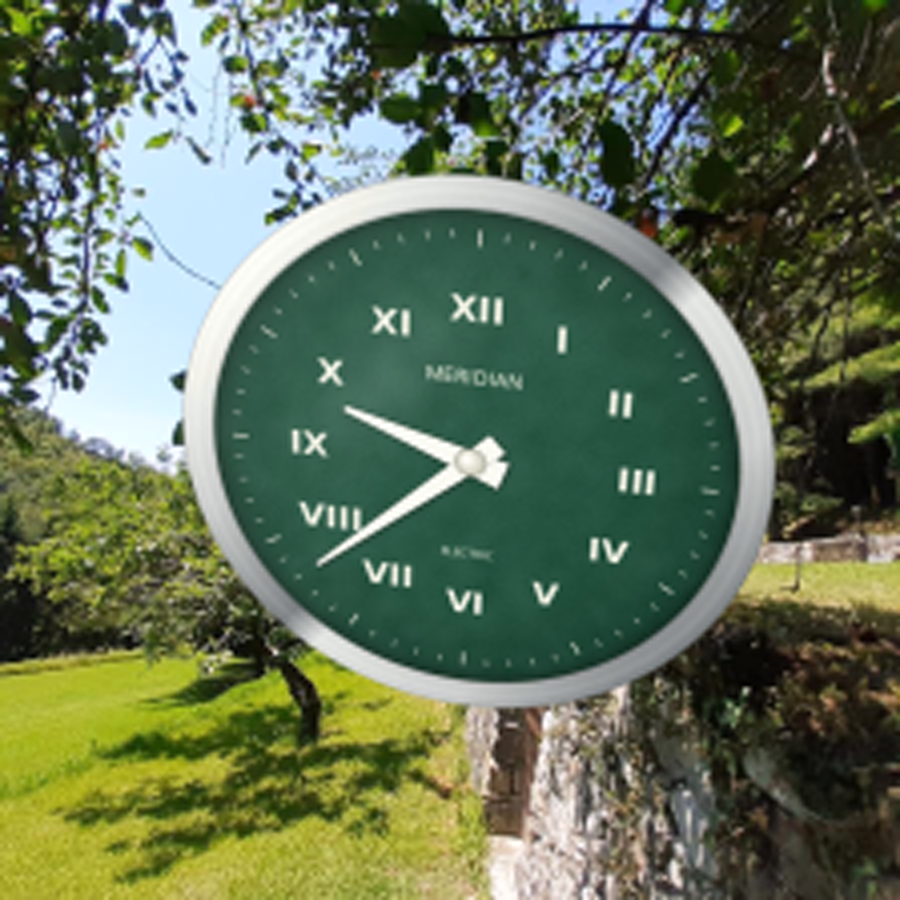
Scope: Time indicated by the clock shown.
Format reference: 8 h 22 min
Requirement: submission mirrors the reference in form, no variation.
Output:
9 h 38 min
